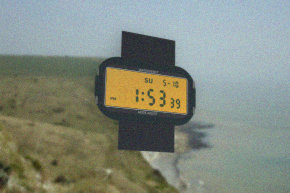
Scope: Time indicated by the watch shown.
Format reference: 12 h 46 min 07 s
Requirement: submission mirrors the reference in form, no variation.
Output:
1 h 53 min 39 s
